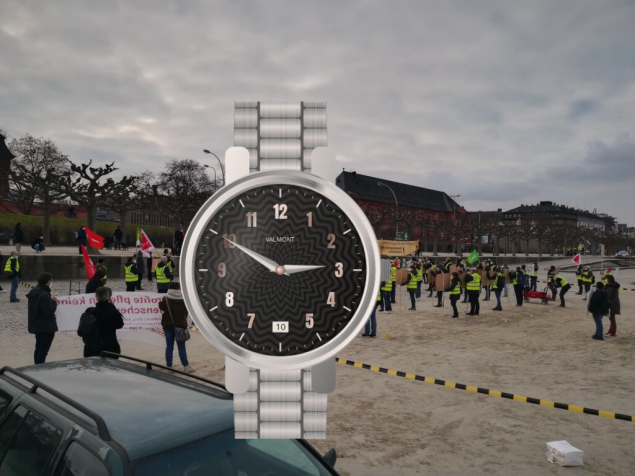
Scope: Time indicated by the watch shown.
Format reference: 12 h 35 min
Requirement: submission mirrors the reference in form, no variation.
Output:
2 h 50 min
